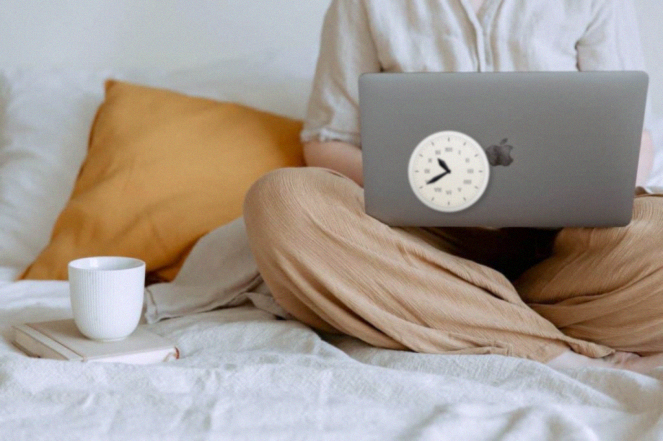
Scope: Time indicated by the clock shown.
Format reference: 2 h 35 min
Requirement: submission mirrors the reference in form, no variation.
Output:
10 h 40 min
